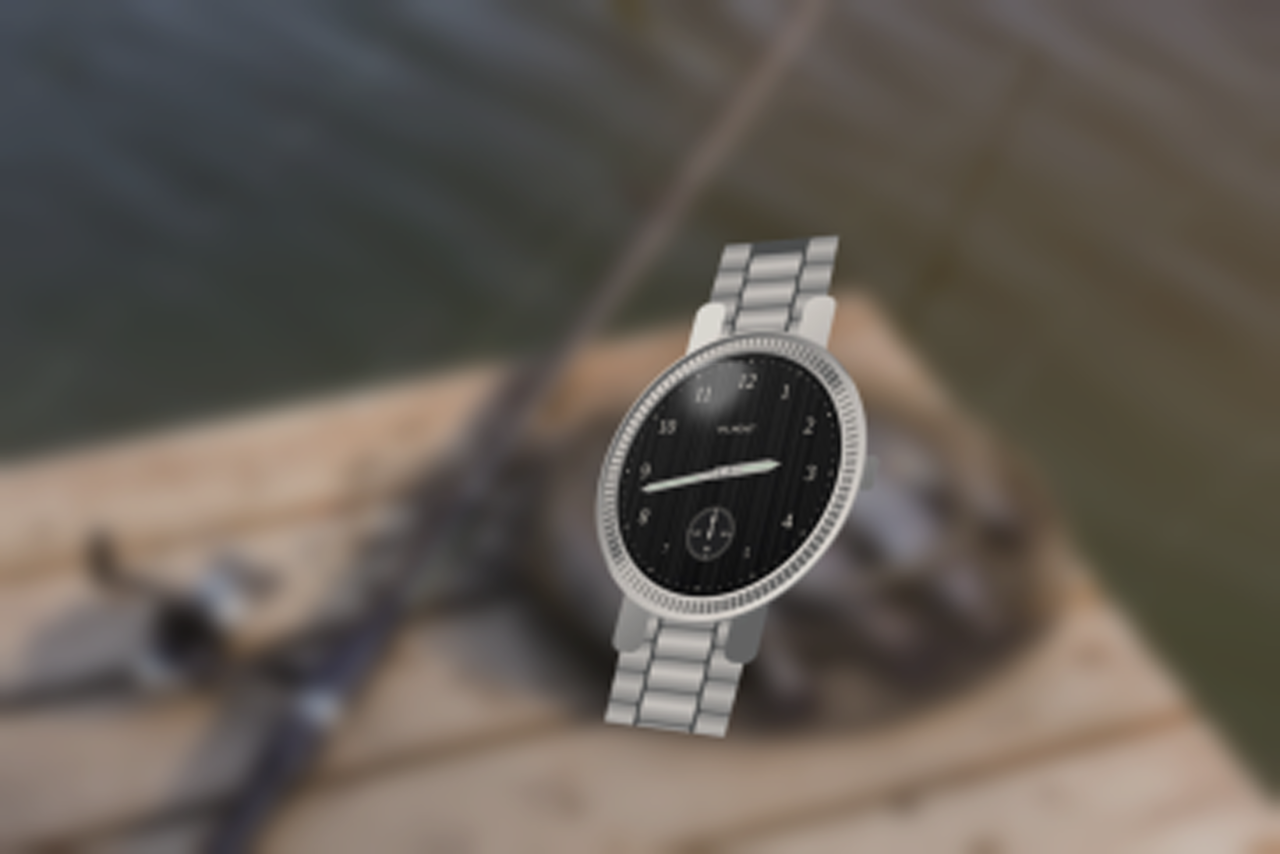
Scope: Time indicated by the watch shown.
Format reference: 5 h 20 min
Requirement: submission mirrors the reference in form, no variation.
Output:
2 h 43 min
